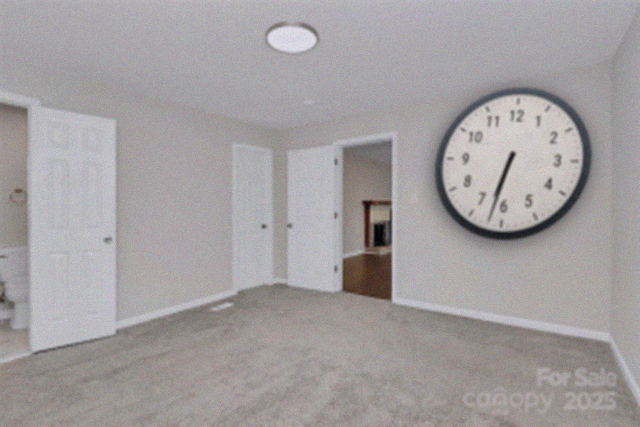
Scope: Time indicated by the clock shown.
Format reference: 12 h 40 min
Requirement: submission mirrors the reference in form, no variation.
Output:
6 h 32 min
